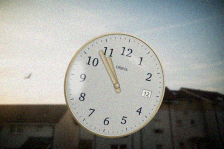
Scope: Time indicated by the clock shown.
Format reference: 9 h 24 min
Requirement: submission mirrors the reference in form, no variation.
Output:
10 h 53 min
